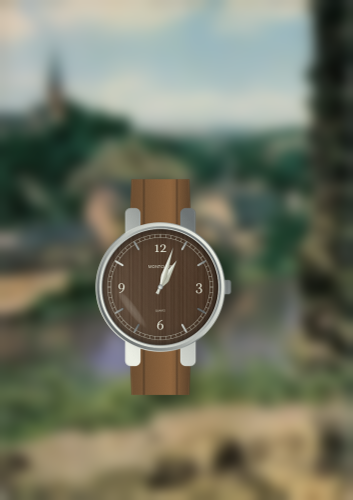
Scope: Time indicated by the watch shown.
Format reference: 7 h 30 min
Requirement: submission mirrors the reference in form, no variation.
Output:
1 h 03 min
